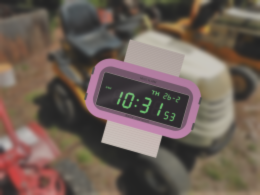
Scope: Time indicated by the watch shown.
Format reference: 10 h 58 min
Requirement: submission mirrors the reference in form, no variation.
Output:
10 h 31 min
